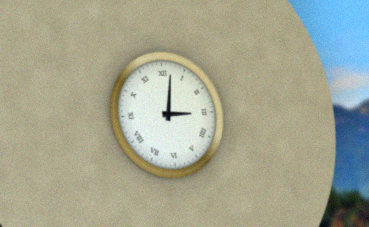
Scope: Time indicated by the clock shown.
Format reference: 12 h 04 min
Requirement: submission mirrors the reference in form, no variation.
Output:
3 h 02 min
